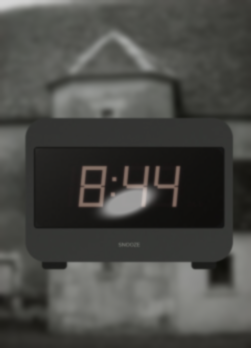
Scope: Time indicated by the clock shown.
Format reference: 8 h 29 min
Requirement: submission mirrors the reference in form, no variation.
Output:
8 h 44 min
